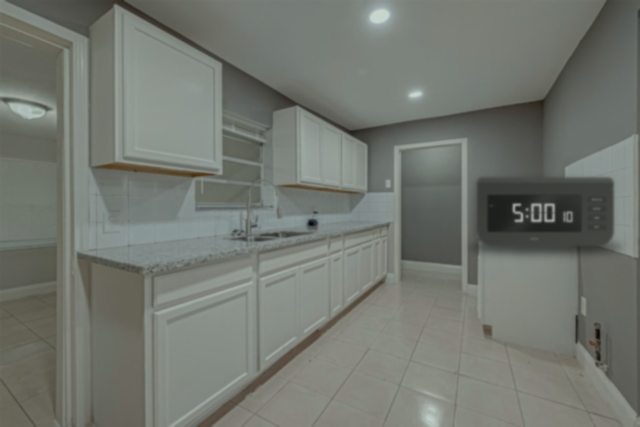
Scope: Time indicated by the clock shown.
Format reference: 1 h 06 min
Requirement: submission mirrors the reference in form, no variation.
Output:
5 h 00 min
